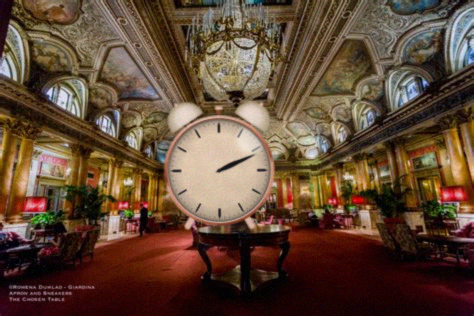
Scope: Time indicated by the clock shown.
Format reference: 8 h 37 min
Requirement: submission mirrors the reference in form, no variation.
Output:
2 h 11 min
